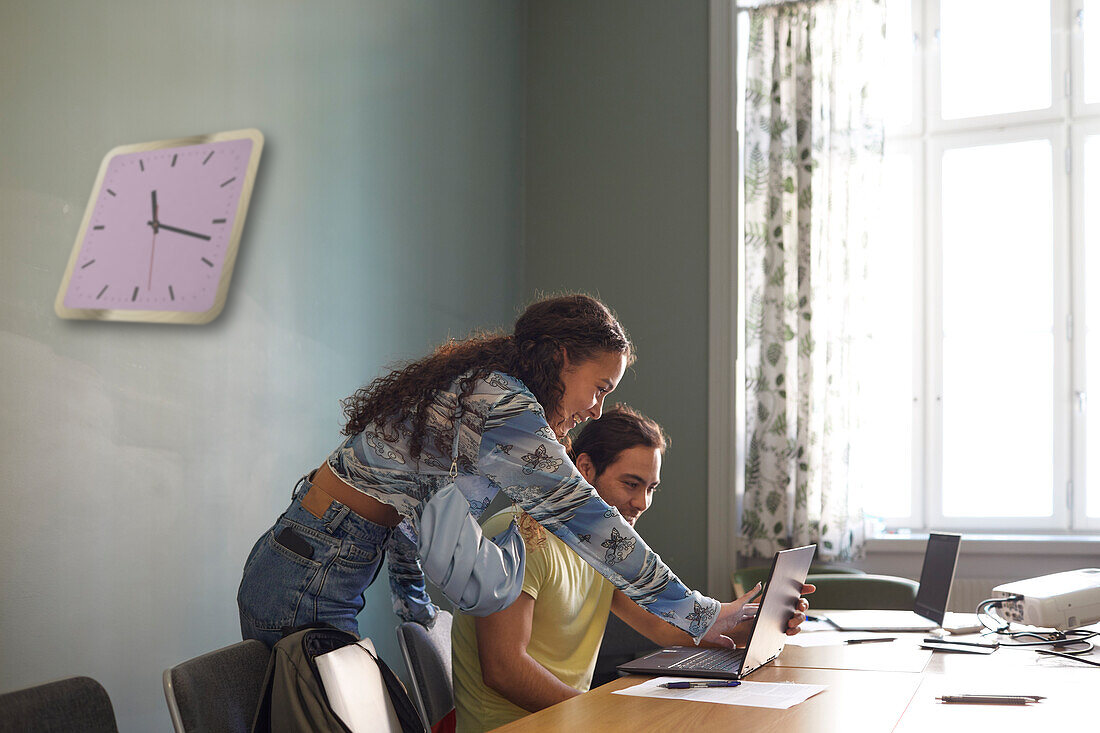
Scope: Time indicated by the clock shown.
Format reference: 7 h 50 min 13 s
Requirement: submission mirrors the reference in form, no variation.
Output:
11 h 17 min 28 s
